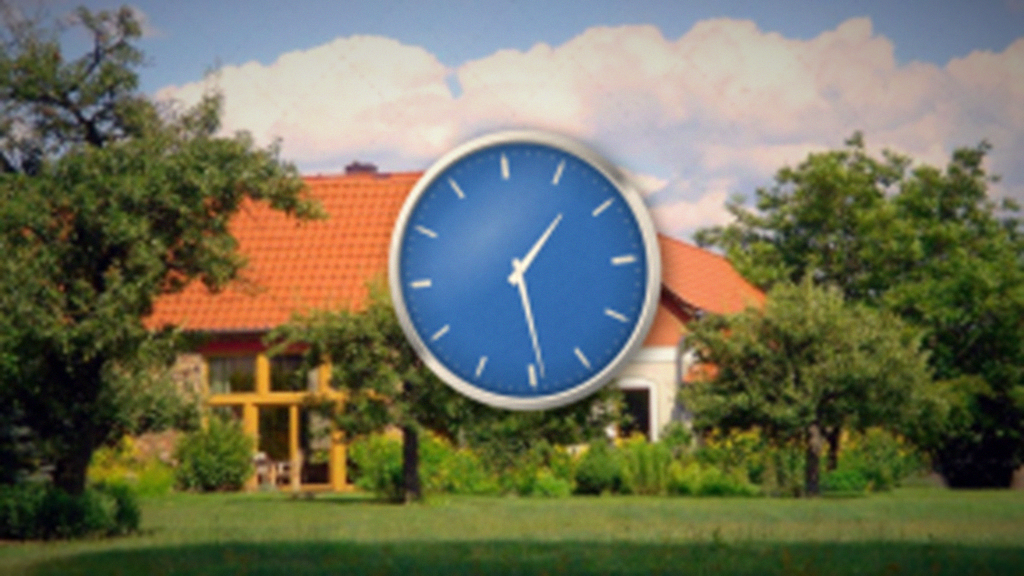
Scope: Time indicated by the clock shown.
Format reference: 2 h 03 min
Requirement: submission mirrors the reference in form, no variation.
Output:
1 h 29 min
